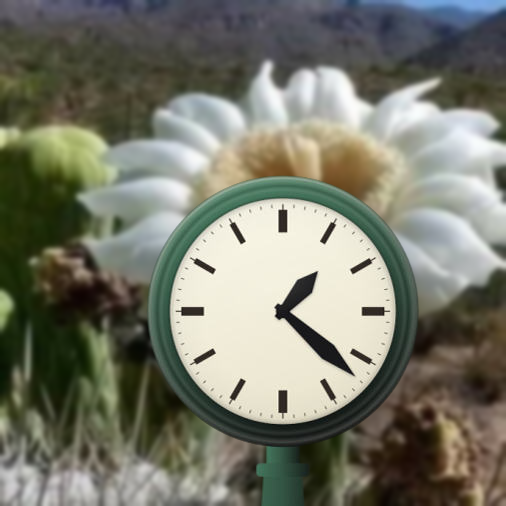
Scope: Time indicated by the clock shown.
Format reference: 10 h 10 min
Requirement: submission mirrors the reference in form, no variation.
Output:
1 h 22 min
